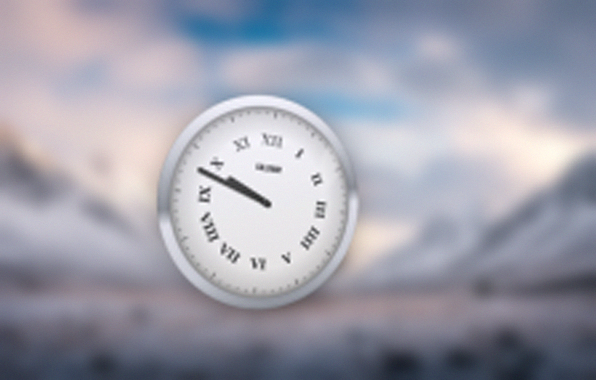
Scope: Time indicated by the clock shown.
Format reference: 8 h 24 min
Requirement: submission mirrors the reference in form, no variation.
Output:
9 h 48 min
